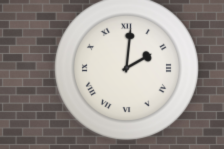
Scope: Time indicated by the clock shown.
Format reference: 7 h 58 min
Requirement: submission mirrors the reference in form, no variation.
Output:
2 h 01 min
